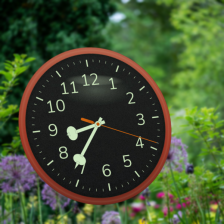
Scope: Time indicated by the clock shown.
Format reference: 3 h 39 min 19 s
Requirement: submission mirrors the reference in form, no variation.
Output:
8 h 36 min 19 s
